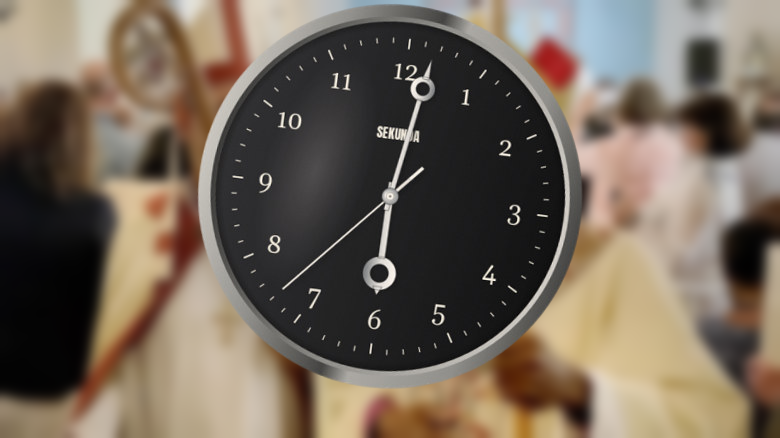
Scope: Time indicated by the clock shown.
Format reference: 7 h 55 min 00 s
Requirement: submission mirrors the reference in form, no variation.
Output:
6 h 01 min 37 s
